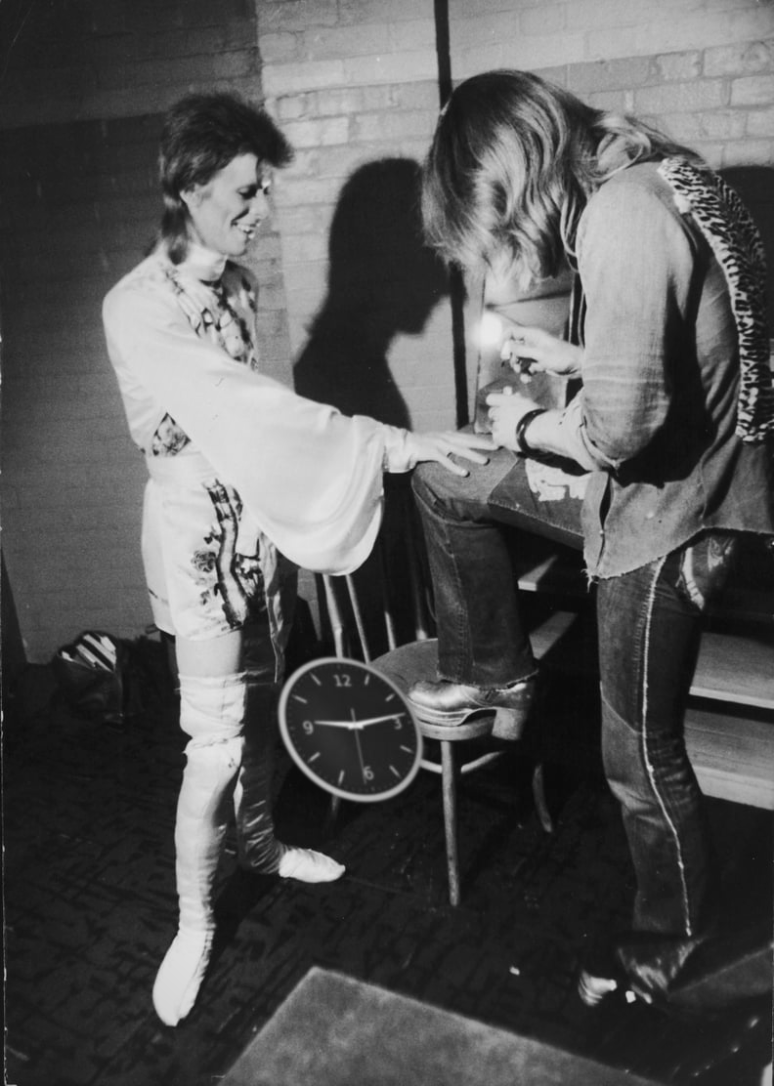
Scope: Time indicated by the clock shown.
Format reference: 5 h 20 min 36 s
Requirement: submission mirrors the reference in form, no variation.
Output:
9 h 13 min 31 s
